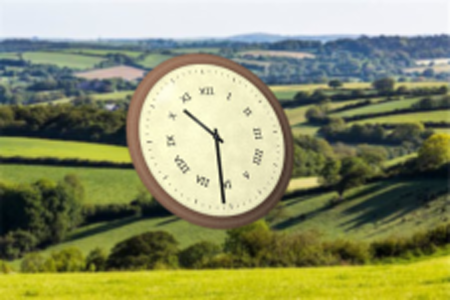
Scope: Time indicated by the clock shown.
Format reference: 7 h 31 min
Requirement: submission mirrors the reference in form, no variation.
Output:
10 h 31 min
